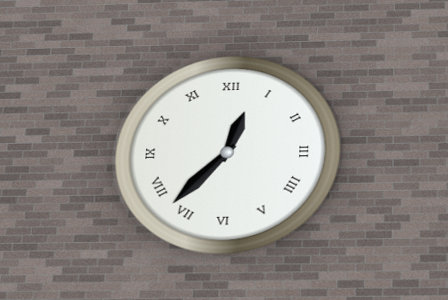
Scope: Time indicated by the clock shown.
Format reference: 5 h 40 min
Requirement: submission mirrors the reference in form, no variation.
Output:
12 h 37 min
